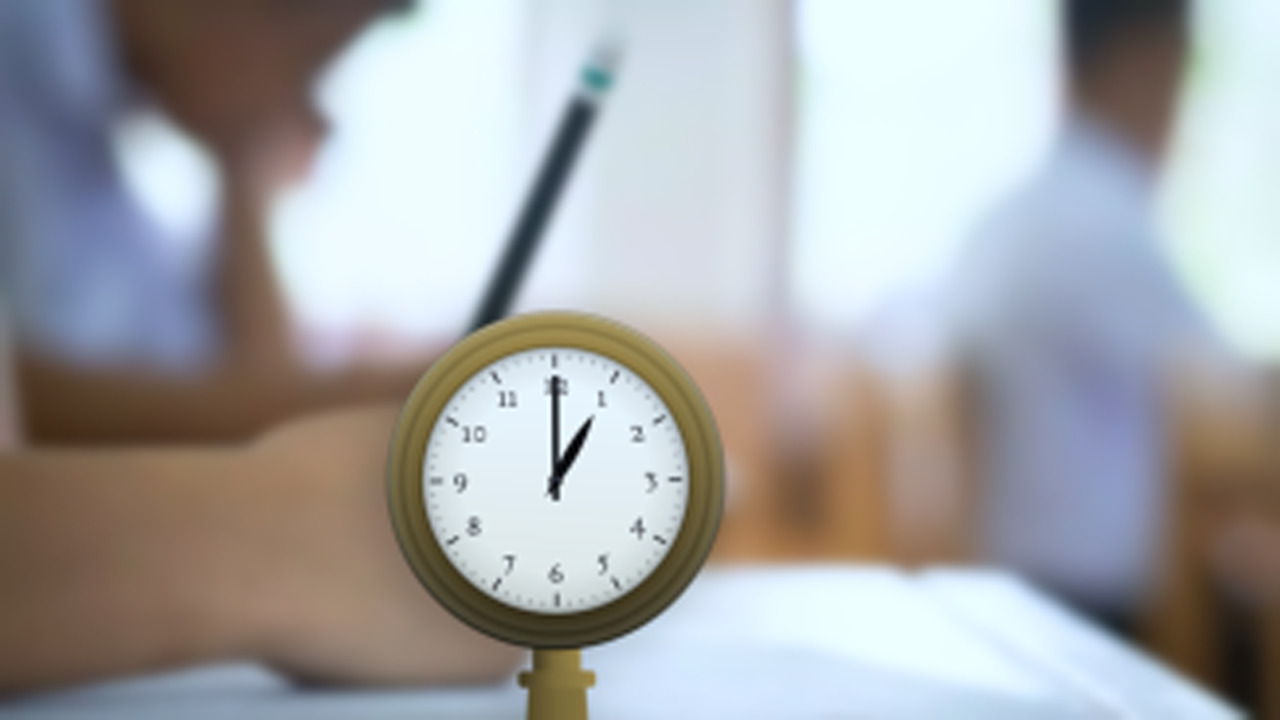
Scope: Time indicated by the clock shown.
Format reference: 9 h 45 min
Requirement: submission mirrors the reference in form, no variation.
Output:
1 h 00 min
